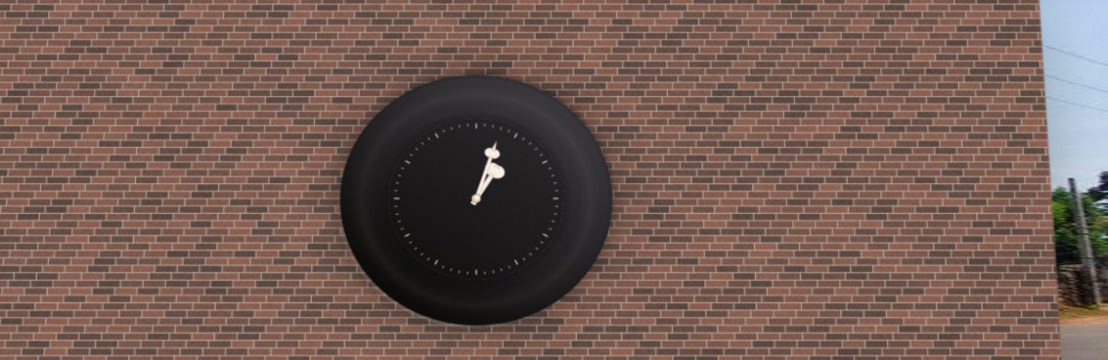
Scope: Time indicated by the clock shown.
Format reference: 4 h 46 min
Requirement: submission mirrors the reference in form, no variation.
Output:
1 h 03 min
